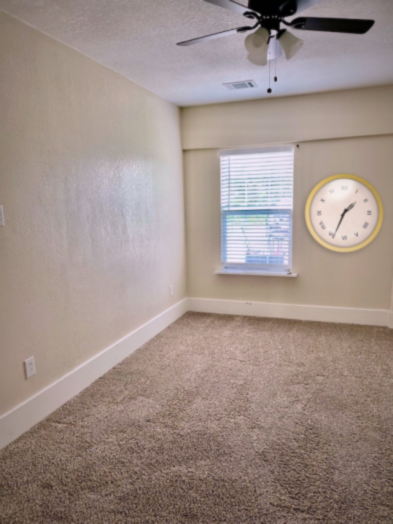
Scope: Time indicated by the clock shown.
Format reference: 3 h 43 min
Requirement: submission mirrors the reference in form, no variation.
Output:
1 h 34 min
